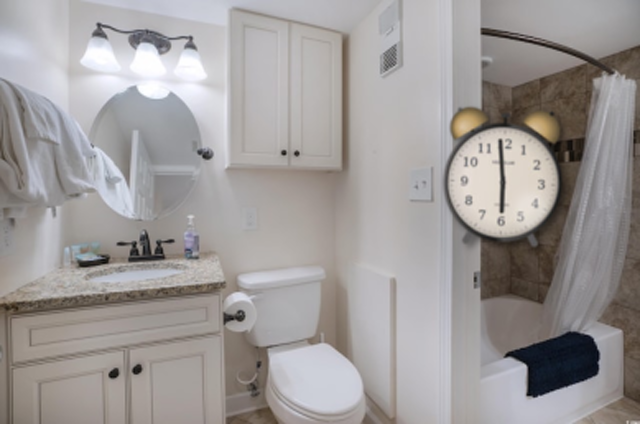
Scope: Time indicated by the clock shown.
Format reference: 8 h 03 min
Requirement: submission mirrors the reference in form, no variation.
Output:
5 h 59 min
